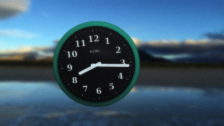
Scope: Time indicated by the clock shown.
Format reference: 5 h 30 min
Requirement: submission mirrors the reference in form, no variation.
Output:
8 h 16 min
